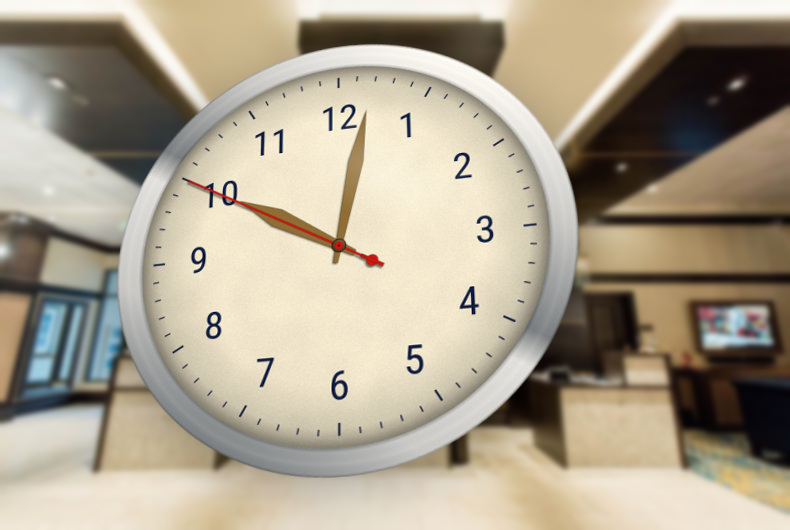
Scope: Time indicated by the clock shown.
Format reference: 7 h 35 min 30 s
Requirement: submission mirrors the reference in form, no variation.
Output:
10 h 01 min 50 s
